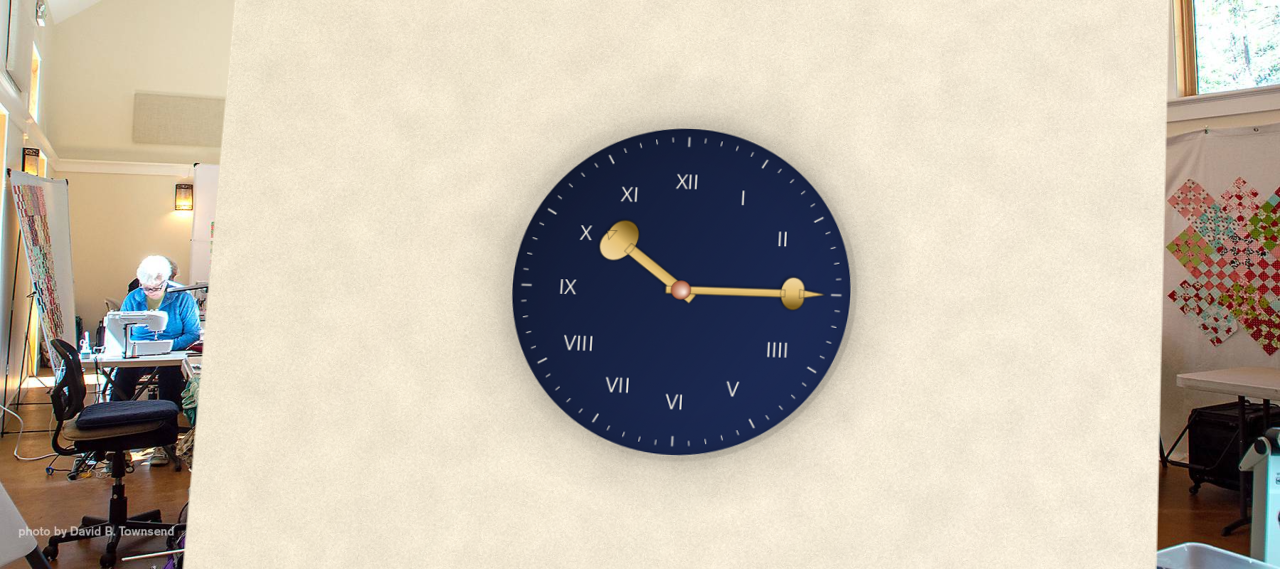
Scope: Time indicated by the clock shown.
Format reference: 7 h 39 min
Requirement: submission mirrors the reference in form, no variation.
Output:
10 h 15 min
